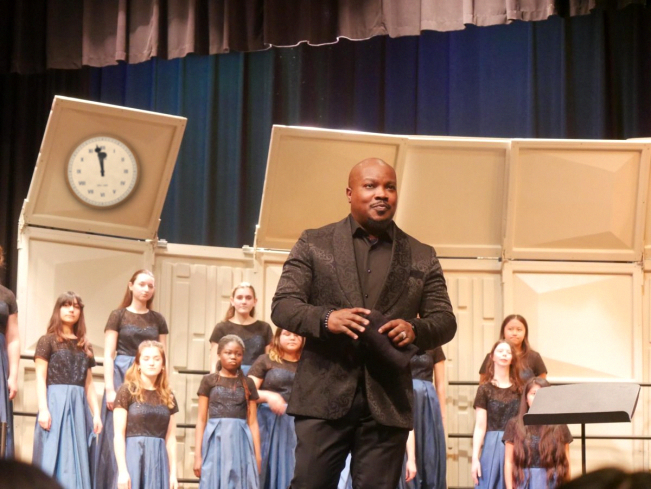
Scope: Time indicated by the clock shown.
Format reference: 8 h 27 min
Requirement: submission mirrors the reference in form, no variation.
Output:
11 h 58 min
